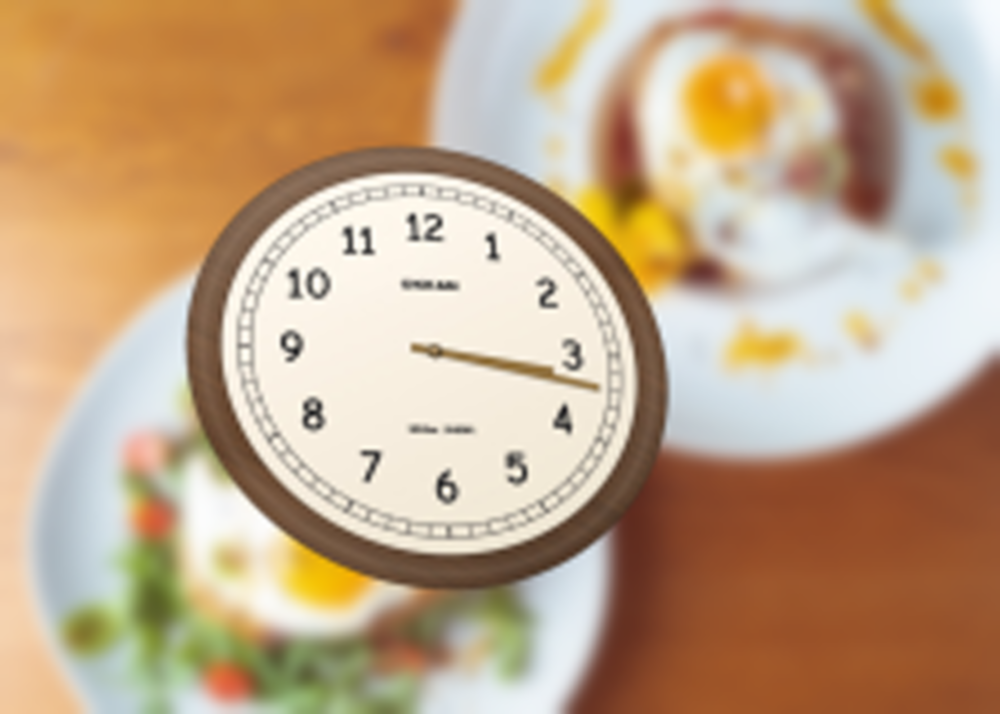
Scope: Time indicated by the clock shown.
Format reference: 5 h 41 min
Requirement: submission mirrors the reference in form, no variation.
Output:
3 h 17 min
